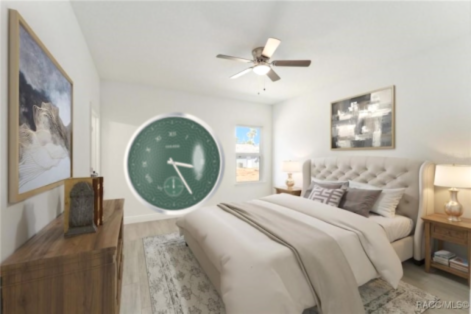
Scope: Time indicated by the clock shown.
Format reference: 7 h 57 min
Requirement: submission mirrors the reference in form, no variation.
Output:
3 h 25 min
